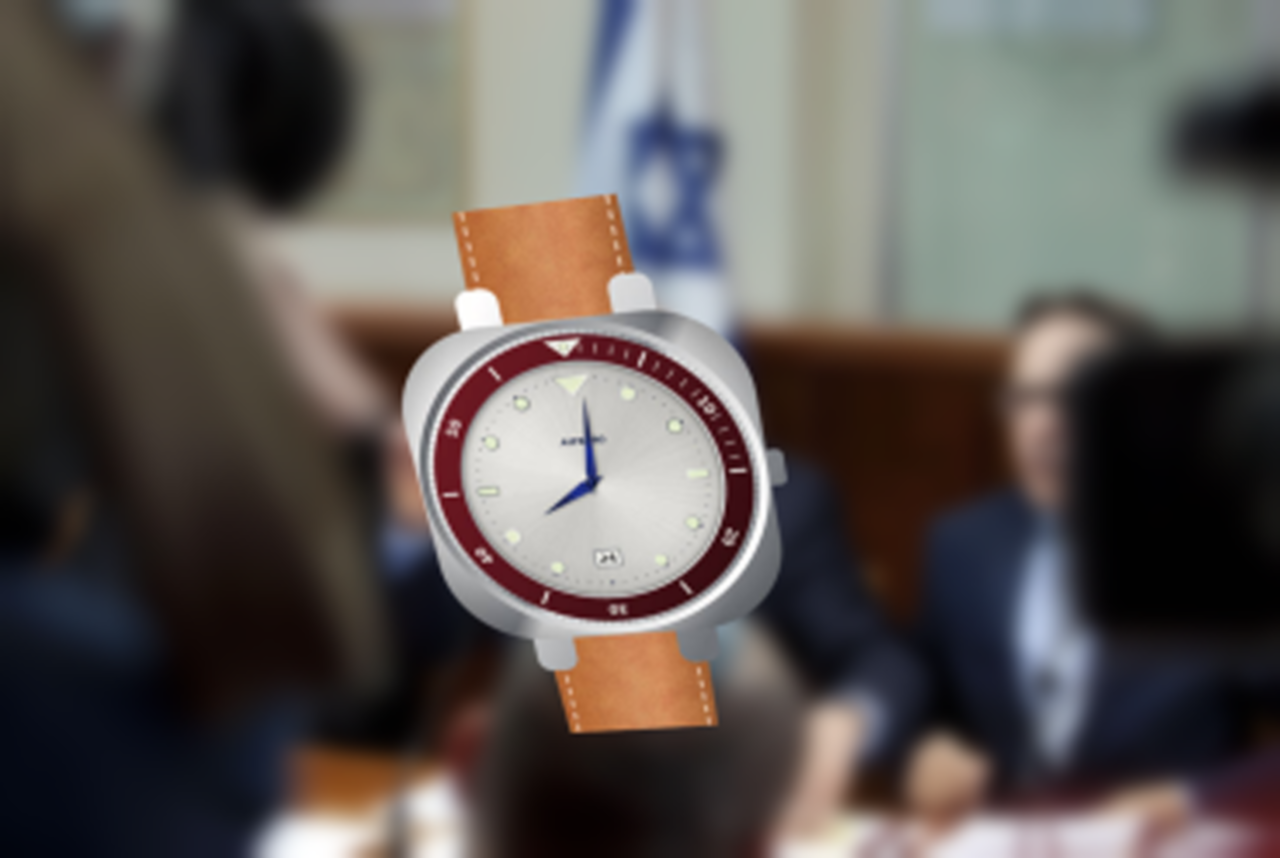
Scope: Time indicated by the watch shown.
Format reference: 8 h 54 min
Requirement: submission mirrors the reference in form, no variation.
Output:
8 h 01 min
